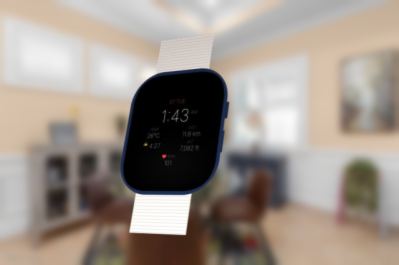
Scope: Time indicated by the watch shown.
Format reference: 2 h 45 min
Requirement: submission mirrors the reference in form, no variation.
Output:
1 h 43 min
